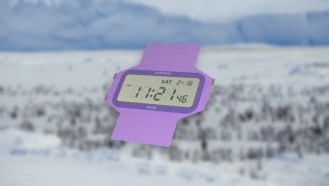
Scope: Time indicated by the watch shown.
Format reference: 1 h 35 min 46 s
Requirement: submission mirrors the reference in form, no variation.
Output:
11 h 21 min 46 s
